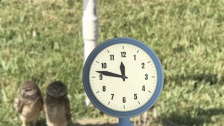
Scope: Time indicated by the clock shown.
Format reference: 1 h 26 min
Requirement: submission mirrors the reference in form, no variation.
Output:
11 h 47 min
